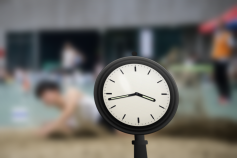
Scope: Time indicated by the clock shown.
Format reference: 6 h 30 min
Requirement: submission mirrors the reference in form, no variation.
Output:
3 h 43 min
